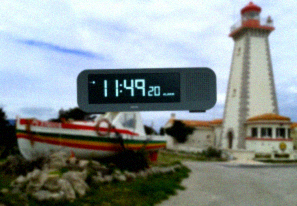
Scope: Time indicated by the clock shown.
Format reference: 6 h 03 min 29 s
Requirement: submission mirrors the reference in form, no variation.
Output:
11 h 49 min 20 s
